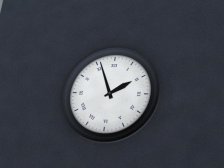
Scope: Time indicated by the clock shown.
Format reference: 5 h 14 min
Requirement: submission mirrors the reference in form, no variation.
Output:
1 h 56 min
